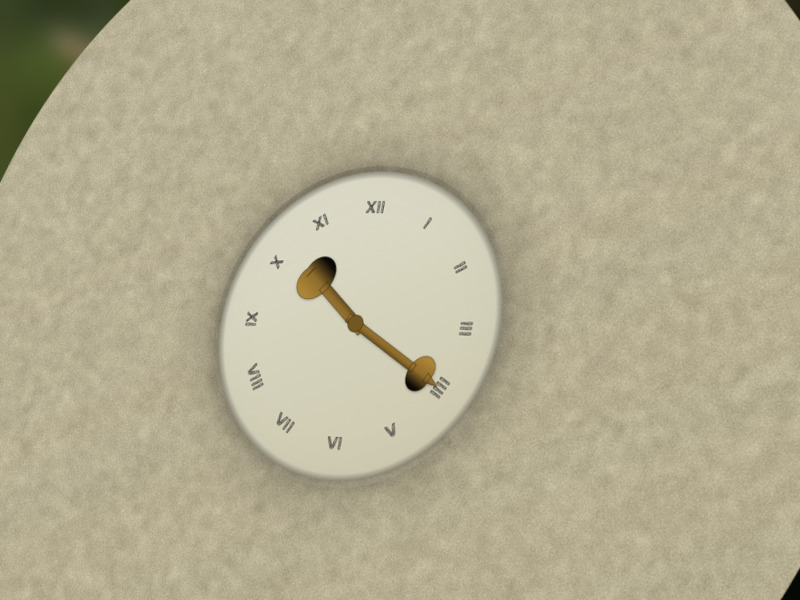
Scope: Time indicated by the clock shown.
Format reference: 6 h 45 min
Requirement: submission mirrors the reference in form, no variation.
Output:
10 h 20 min
